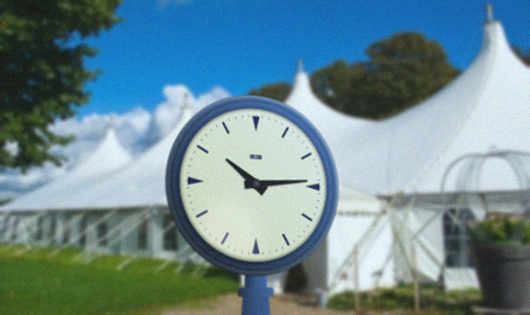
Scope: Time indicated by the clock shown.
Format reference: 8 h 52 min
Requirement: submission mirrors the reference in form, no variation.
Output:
10 h 14 min
